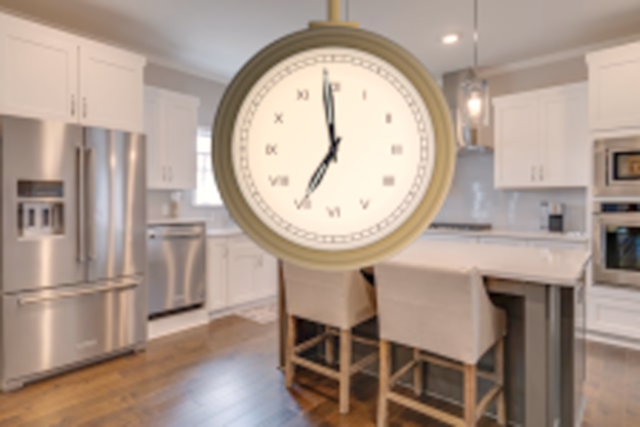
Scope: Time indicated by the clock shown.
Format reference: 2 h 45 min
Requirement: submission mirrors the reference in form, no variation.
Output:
6 h 59 min
